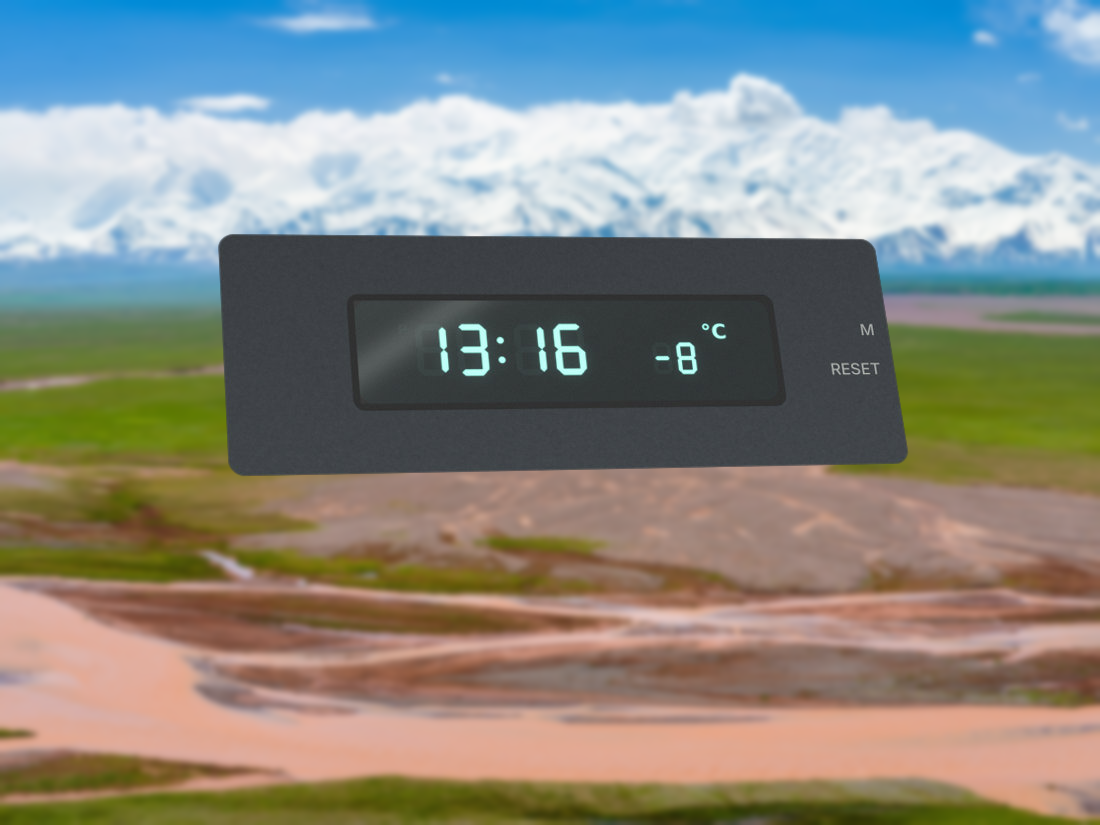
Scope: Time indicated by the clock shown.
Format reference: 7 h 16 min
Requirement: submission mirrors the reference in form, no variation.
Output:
13 h 16 min
